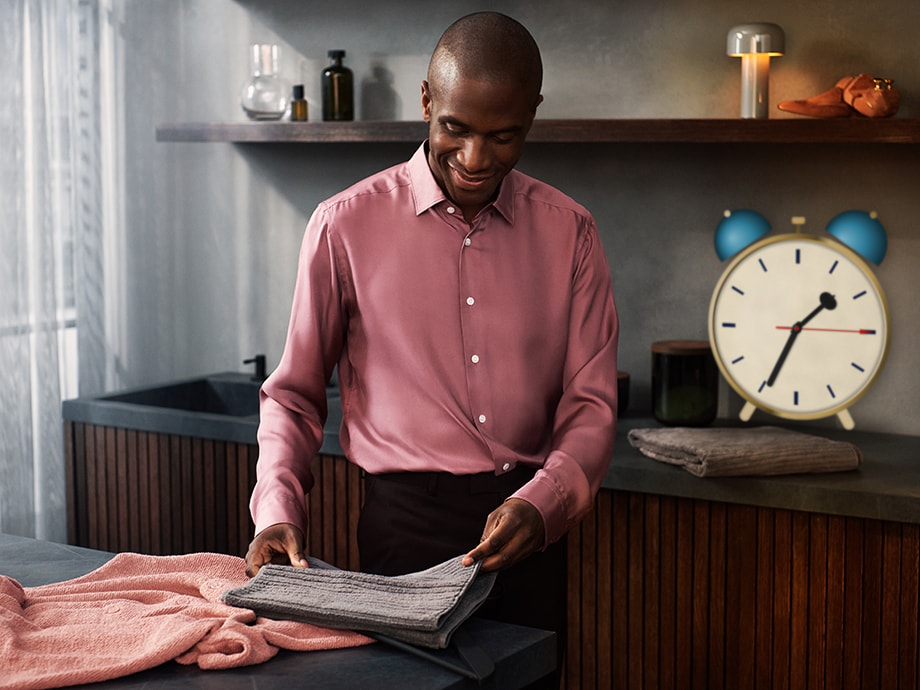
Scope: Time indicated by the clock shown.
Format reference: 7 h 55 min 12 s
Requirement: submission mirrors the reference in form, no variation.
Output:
1 h 34 min 15 s
